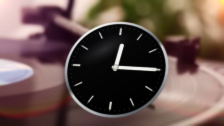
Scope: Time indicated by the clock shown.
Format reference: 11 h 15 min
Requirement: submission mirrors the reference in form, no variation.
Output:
12 h 15 min
